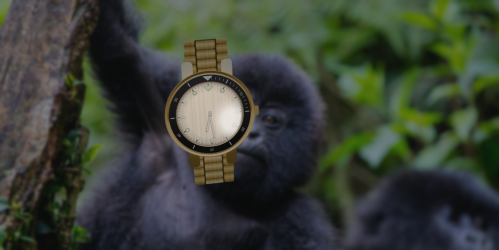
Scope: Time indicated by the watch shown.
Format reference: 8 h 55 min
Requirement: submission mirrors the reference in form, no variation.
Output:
6 h 29 min
